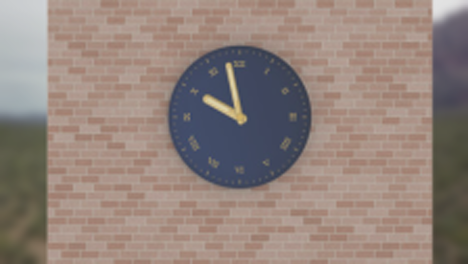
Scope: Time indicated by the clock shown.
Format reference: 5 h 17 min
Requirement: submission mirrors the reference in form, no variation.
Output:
9 h 58 min
